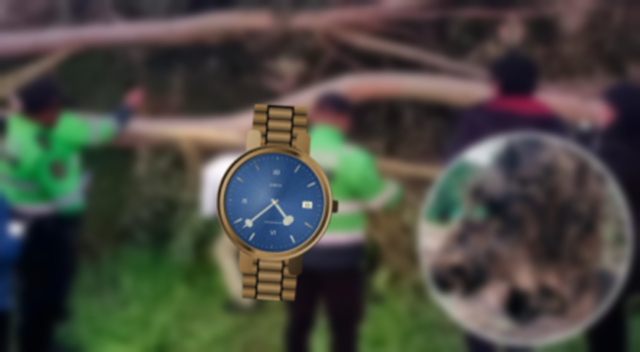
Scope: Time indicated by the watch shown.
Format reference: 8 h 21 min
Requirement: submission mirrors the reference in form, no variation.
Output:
4 h 38 min
